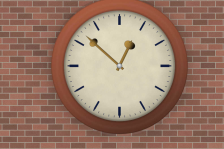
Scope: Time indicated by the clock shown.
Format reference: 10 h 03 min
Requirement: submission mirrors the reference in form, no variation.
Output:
12 h 52 min
